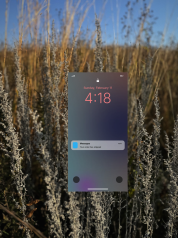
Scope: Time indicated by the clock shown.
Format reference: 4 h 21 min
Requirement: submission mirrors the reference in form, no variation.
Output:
4 h 18 min
